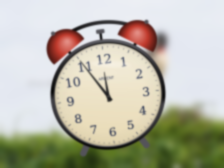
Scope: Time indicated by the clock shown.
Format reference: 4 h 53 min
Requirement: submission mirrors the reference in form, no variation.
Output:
11 h 55 min
